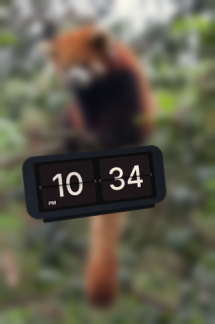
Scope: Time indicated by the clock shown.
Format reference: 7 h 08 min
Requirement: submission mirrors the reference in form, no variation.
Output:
10 h 34 min
